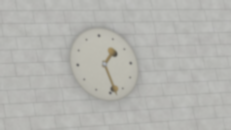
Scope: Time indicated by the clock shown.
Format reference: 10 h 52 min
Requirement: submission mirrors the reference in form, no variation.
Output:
1 h 28 min
